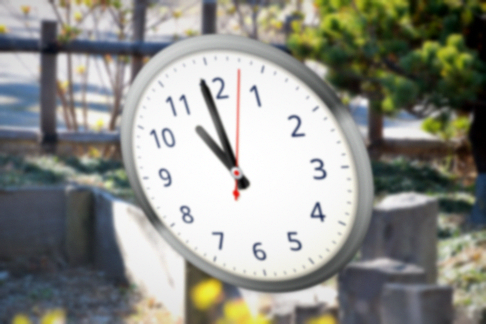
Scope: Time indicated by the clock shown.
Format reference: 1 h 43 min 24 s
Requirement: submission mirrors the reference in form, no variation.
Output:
10 h 59 min 03 s
